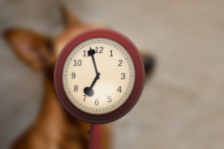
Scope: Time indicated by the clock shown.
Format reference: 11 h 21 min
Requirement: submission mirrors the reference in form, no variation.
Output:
6 h 57 min
